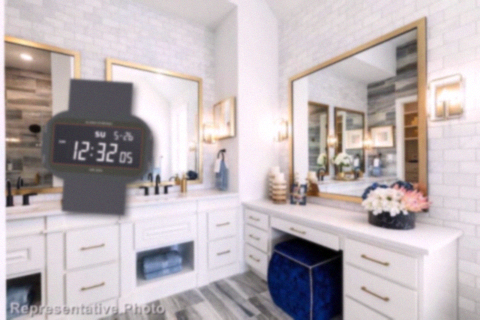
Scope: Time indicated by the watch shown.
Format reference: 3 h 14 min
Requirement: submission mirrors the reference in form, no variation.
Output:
12 h 32 min
